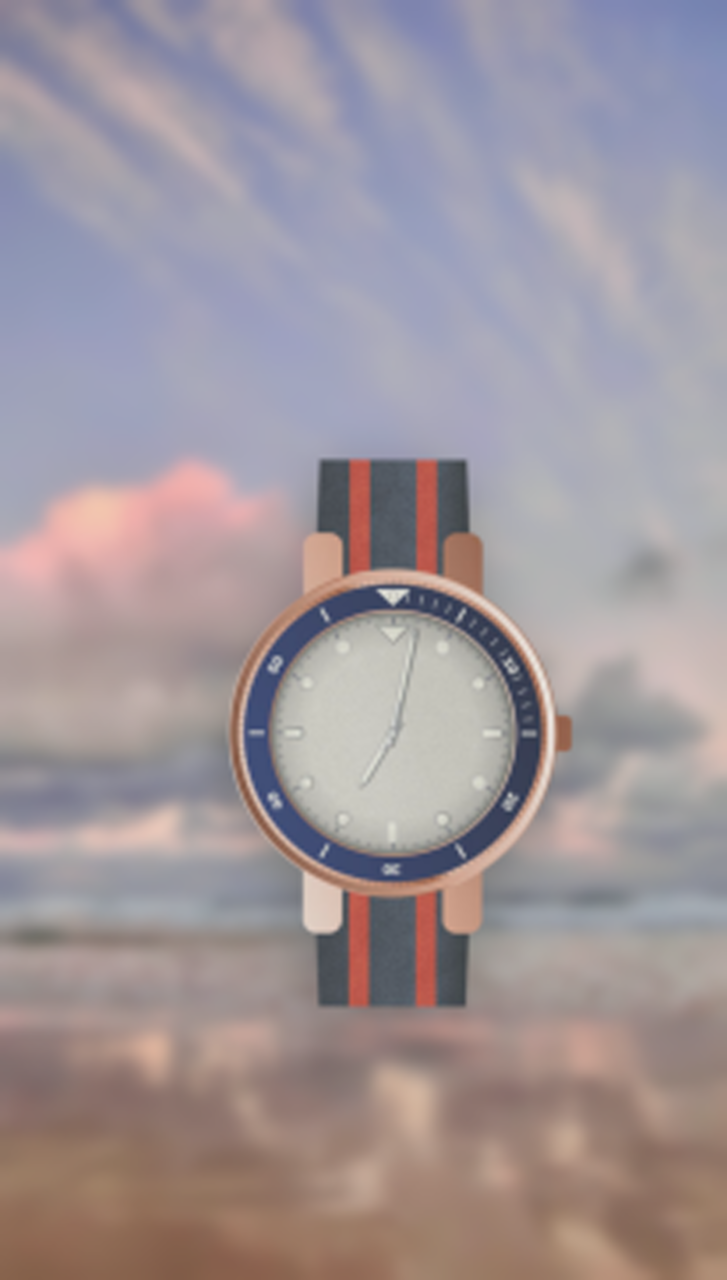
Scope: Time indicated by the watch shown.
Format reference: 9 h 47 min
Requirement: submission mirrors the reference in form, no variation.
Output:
7 h 02 min
